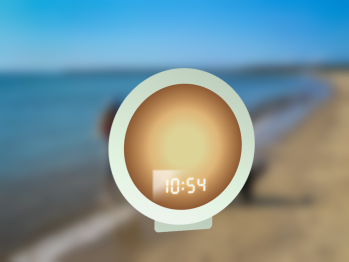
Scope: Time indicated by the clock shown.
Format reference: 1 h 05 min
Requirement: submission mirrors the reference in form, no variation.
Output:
10 h 54 min
